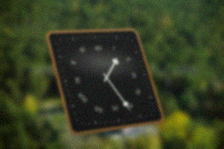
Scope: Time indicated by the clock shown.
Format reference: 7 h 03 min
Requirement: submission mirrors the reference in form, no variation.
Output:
1 h 26 min
